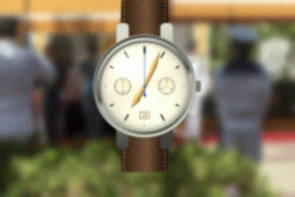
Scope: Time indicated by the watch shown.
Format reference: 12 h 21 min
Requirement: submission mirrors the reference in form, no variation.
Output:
7 h 04 min
